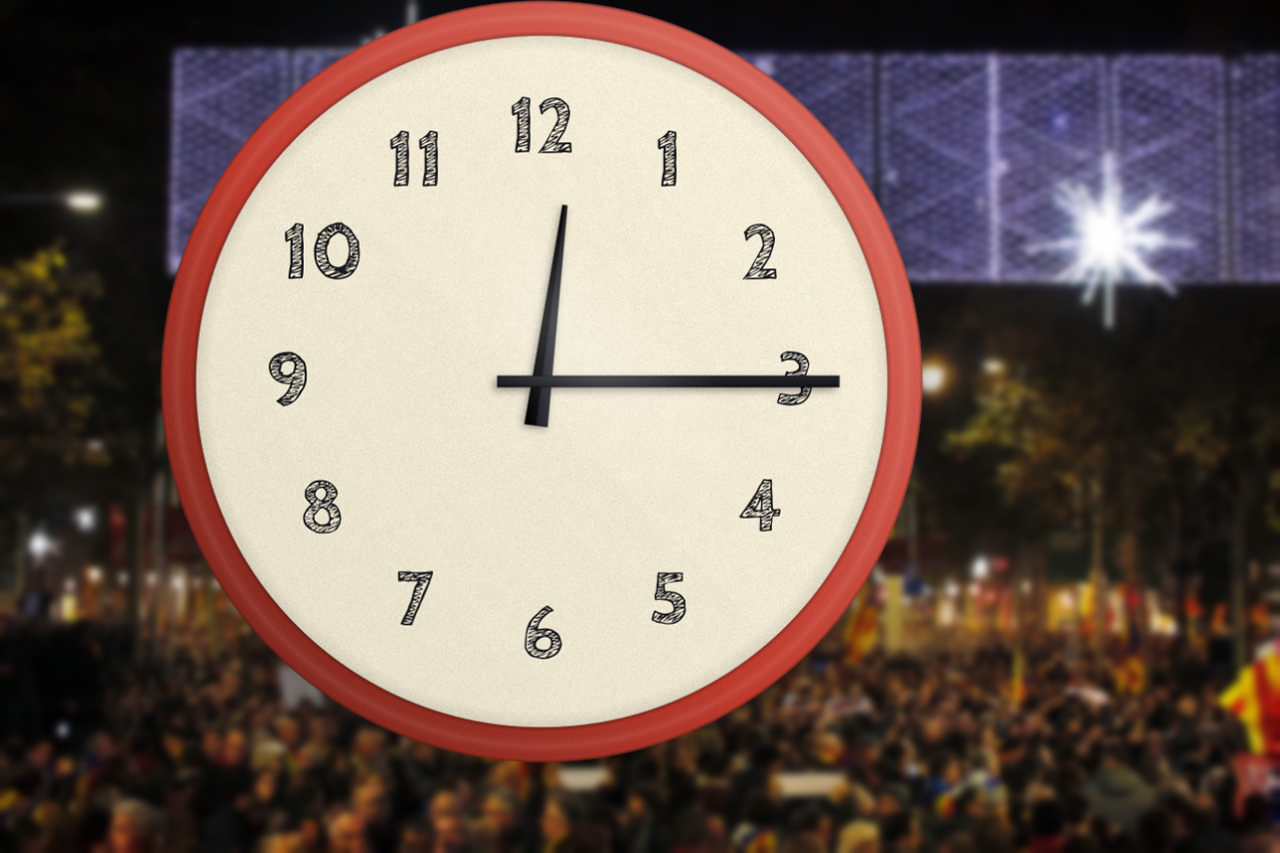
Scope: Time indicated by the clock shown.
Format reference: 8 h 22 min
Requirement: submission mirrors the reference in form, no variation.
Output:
12 h 15 min
